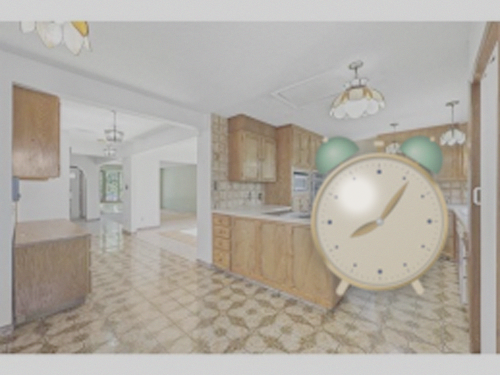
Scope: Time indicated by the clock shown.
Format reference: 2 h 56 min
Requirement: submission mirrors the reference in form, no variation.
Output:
8 h 06 min
